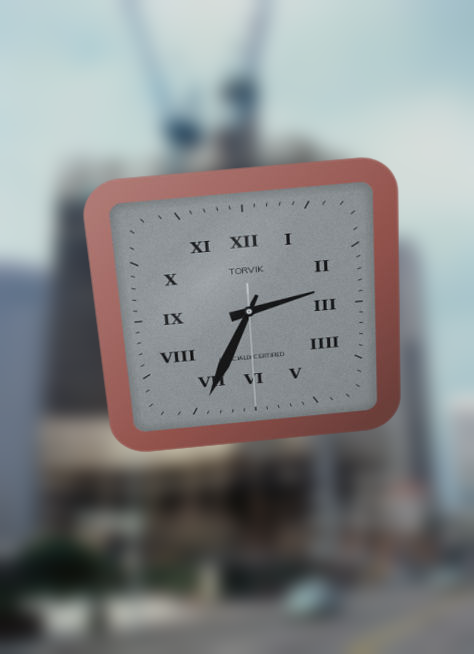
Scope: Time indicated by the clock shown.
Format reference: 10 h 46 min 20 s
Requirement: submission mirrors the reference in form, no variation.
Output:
2 h 34 min 30 s
